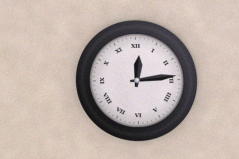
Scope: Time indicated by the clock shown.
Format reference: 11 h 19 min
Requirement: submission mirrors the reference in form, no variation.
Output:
12 h 14 min
